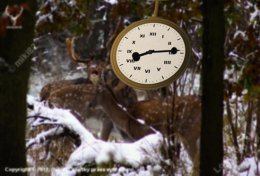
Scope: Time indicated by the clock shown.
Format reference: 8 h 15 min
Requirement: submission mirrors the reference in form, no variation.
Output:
8 h 14 min
